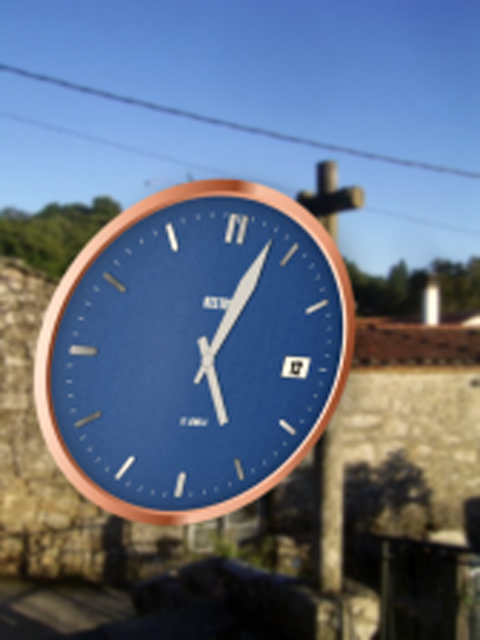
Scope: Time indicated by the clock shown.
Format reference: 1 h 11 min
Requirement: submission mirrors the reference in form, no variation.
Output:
5 h 03 min
